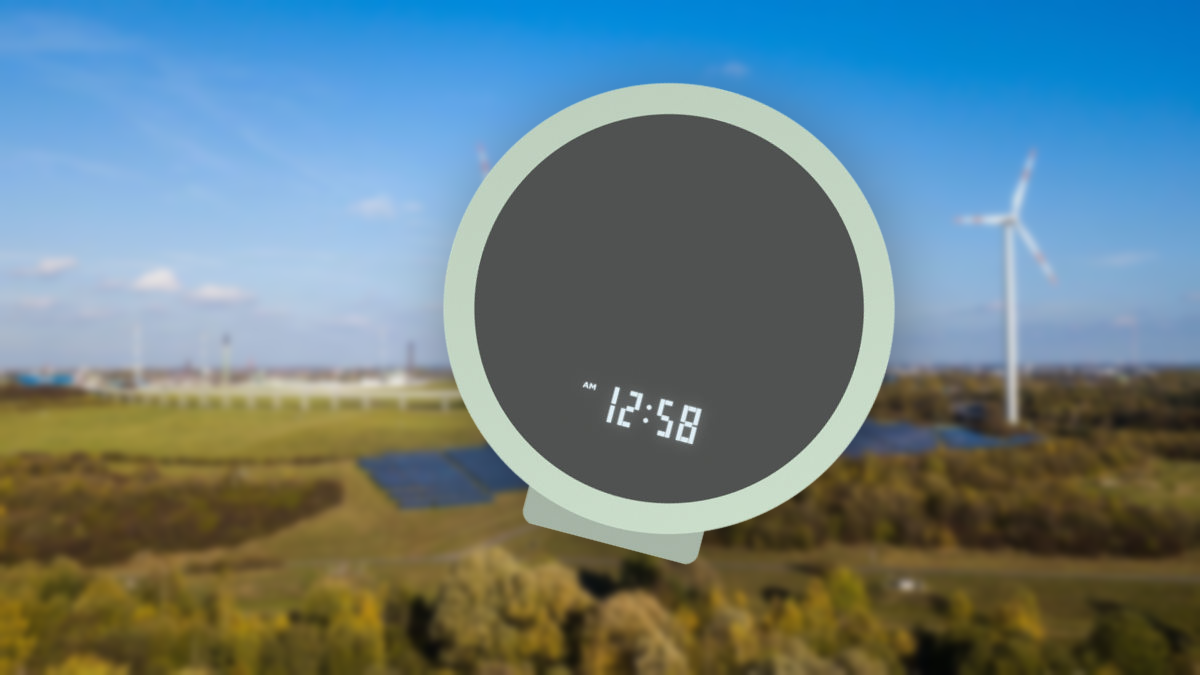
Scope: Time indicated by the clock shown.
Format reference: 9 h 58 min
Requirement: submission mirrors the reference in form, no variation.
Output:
12 h 58 min
